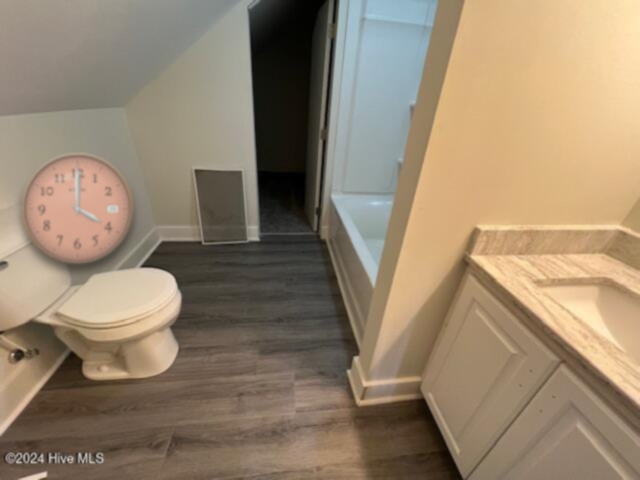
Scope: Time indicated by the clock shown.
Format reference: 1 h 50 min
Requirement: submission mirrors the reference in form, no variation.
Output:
4 h 00 min
